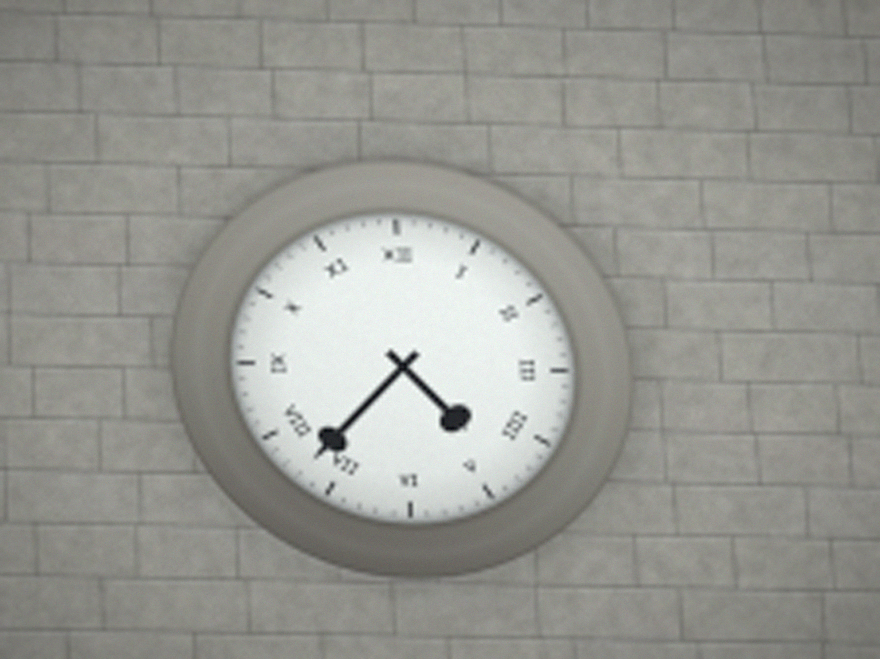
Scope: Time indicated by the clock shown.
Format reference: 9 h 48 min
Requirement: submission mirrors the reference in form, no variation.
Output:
4 h 37 min
